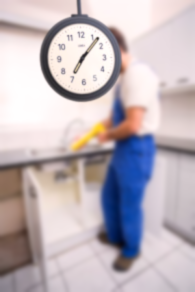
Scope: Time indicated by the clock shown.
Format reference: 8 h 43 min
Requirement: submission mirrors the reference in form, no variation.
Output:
7 h 07 min
